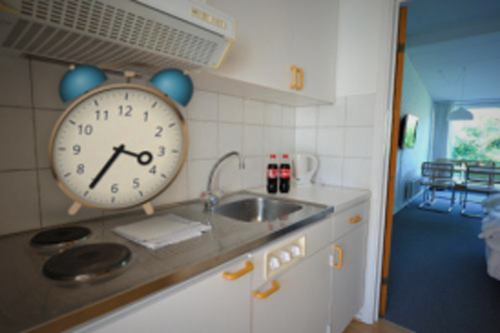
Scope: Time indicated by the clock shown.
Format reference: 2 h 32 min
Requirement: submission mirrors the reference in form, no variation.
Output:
3 h 35 min
